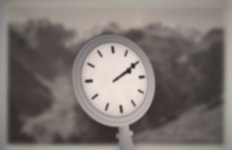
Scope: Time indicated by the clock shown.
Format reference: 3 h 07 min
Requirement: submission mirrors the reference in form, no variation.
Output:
2 h 10 min
